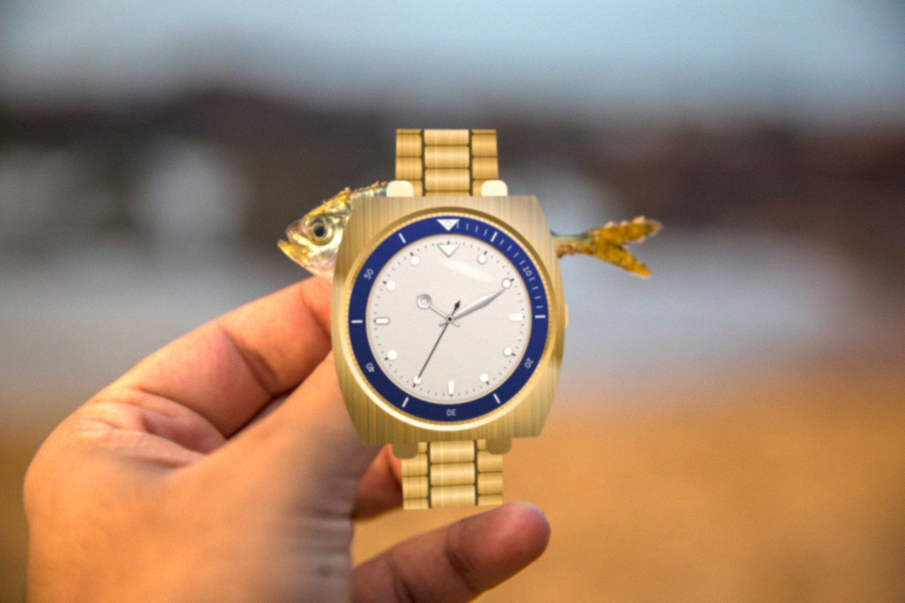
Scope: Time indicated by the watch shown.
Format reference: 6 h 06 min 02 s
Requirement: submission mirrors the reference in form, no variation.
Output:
10 h 10 min 35 s
